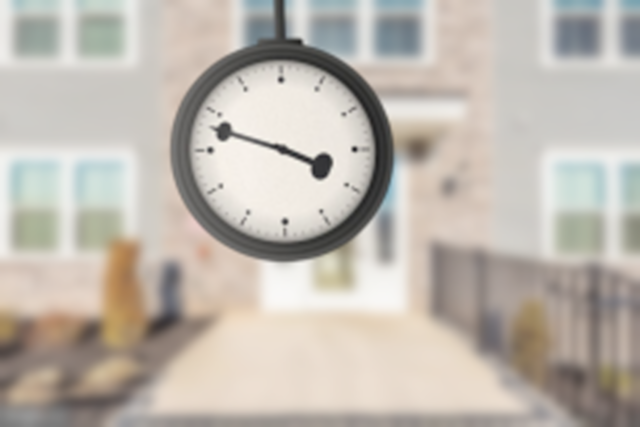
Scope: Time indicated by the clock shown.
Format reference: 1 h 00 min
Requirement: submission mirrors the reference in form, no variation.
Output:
3 h 48 min
